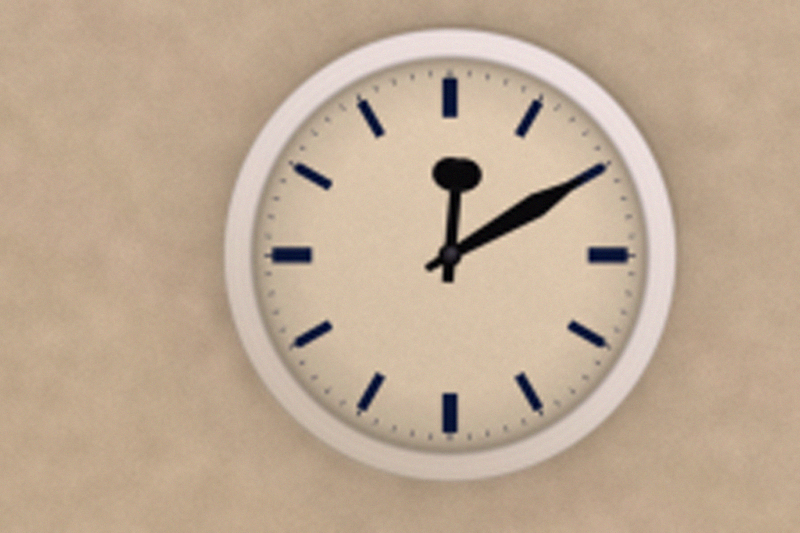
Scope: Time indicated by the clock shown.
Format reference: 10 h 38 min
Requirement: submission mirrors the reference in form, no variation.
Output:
12 h 10 min
